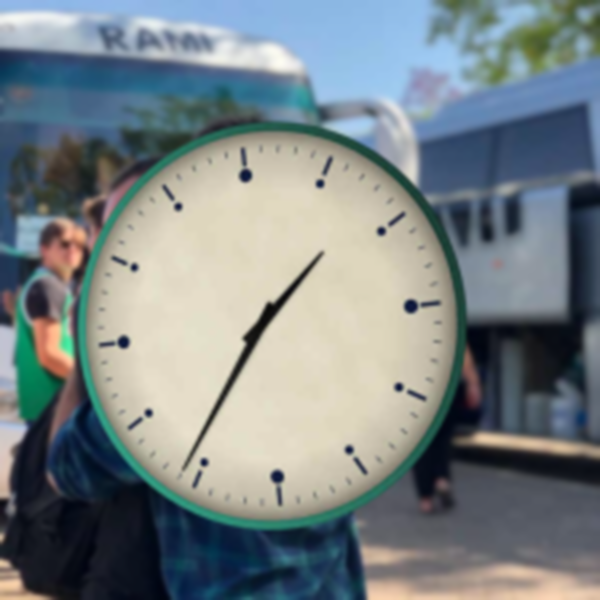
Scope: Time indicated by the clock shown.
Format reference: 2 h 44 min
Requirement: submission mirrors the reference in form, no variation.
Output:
1 h 36 min
